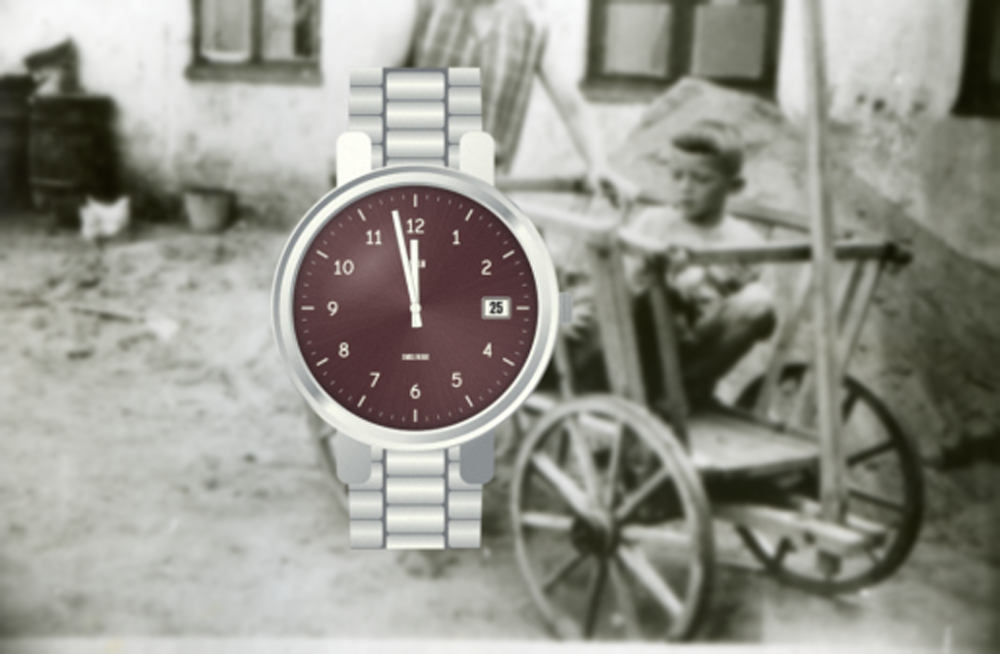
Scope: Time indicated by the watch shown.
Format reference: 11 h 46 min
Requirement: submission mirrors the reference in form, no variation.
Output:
11 h 58 min
